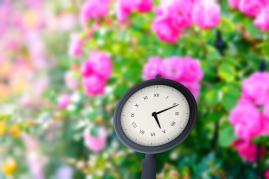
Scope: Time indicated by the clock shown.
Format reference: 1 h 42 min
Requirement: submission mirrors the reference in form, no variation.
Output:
5 h 11 min
